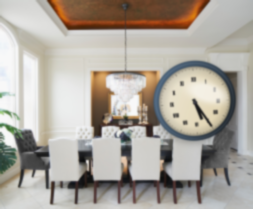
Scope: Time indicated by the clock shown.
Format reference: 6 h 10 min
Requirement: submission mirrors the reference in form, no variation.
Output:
5 h 25 min
